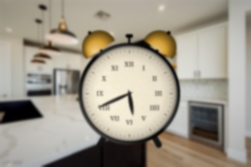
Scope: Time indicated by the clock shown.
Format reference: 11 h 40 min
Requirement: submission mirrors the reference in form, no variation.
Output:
5 h 41 min
